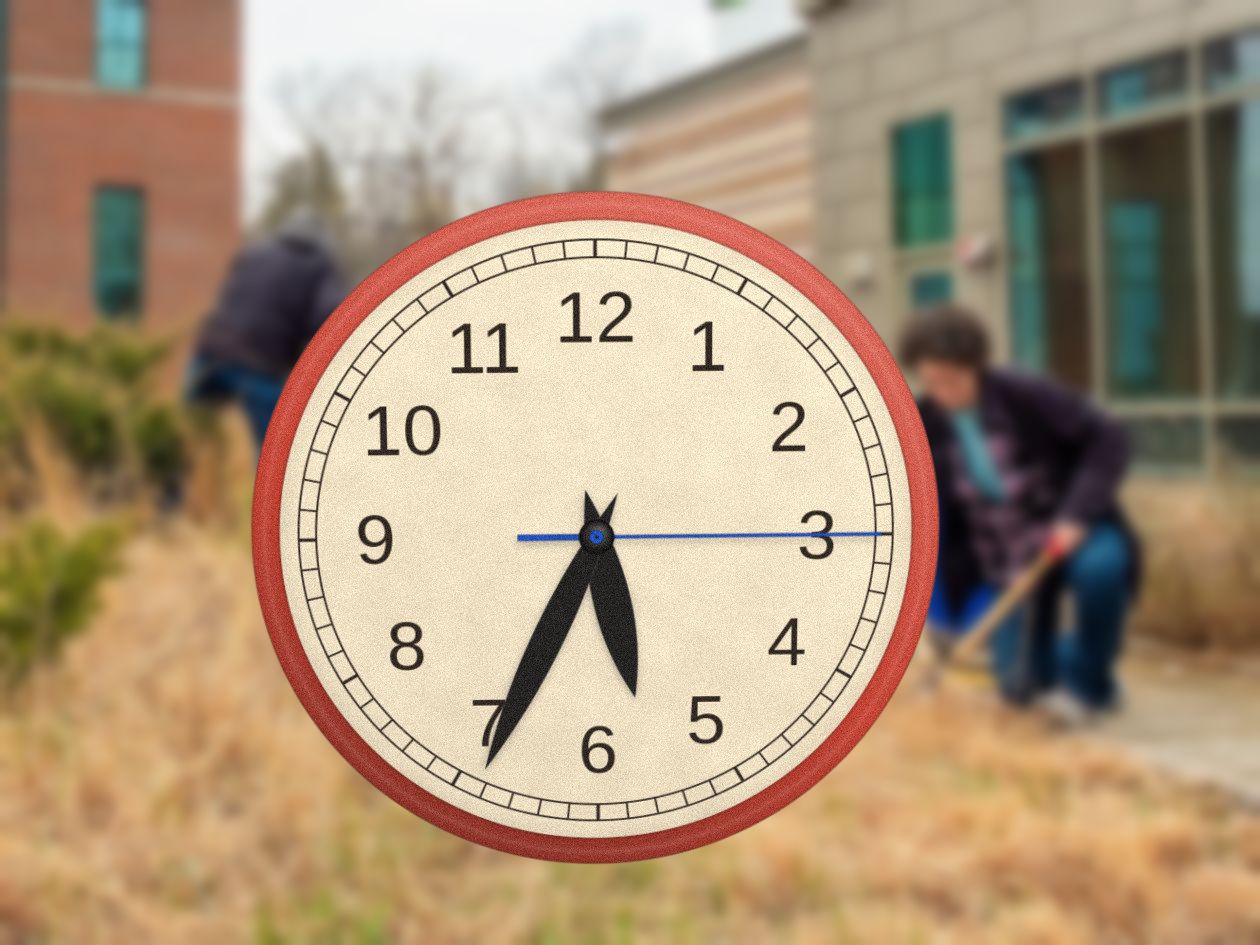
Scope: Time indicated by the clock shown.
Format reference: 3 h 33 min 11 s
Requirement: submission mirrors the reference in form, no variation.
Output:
5 h 34 min 15 s
